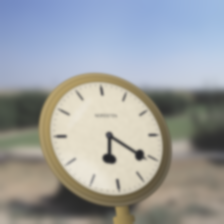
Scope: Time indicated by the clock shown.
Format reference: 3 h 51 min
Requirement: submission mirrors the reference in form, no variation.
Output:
6 h 21 min
